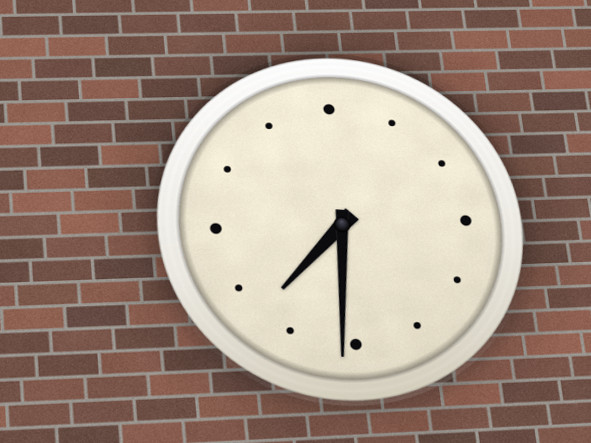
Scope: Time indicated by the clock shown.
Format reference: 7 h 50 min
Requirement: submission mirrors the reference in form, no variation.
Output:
7 h 31 min
